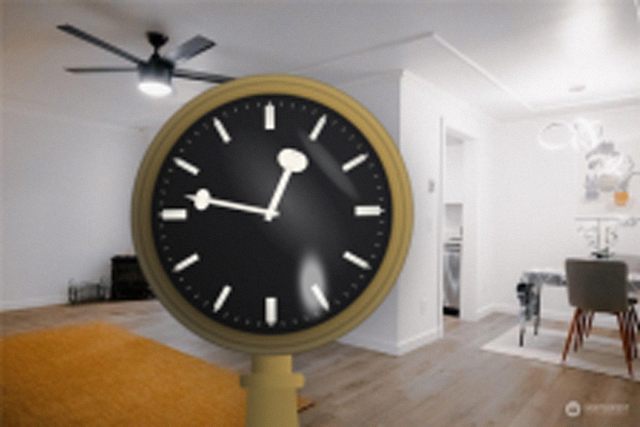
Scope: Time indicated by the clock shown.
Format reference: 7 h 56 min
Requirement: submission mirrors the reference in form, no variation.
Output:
12 h 47 min
